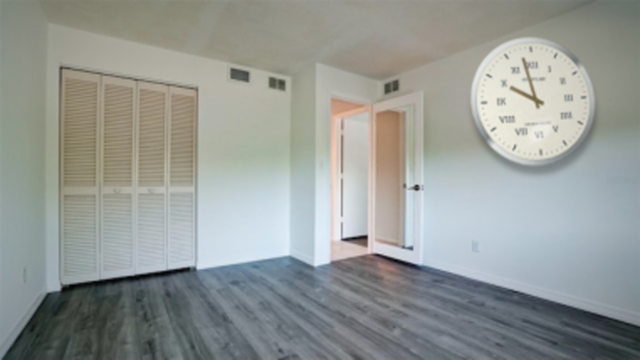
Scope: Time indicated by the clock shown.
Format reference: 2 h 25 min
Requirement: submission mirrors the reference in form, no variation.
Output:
9 h 58 min
